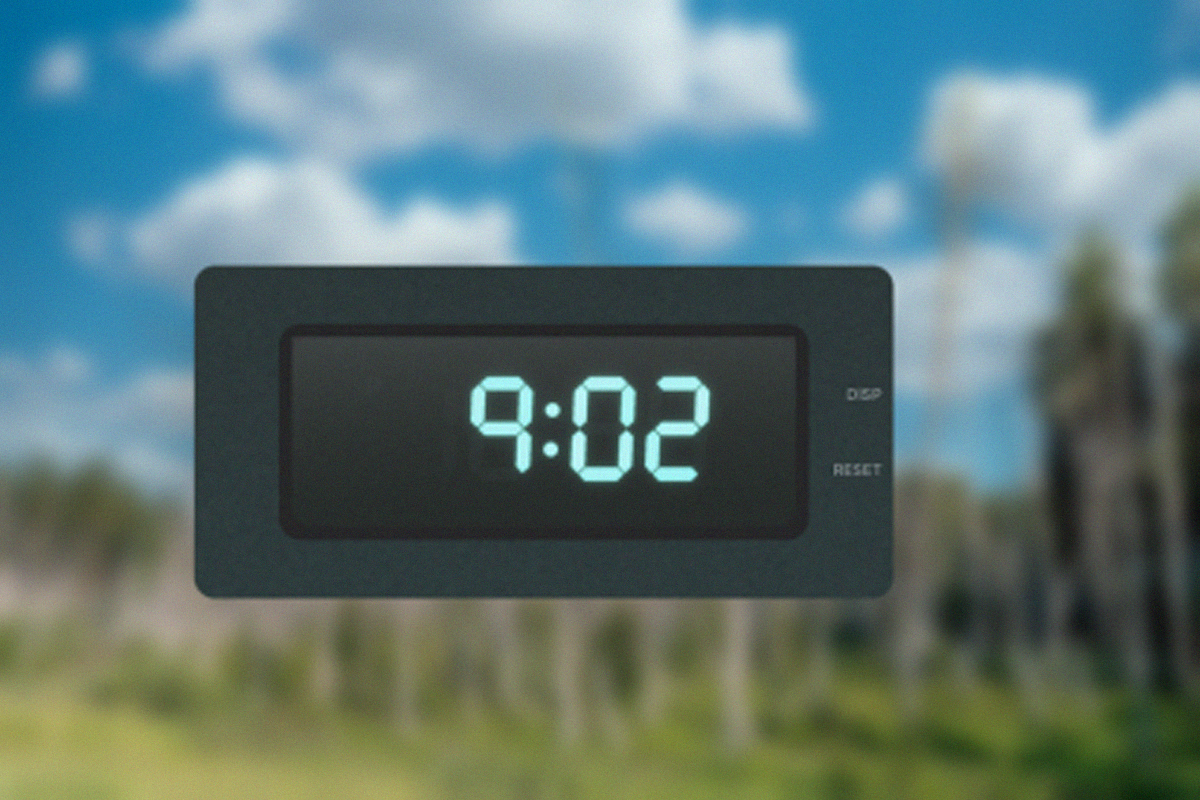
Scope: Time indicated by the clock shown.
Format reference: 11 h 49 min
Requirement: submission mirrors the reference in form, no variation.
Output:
9 h 02 min
